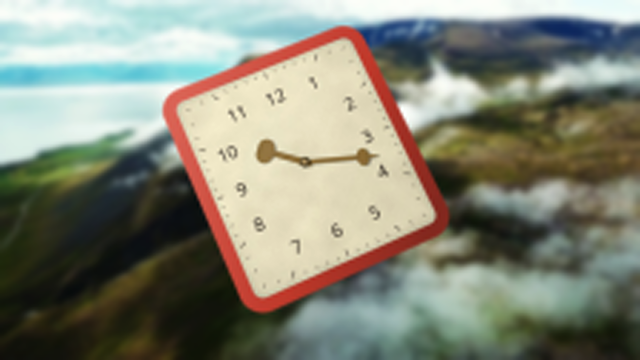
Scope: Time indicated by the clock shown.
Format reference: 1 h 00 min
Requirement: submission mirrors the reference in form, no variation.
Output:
10 h 18 min
